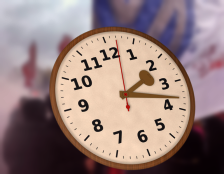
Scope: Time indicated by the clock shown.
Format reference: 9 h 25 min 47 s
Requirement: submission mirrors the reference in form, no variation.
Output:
2 h 18 min 02 s
